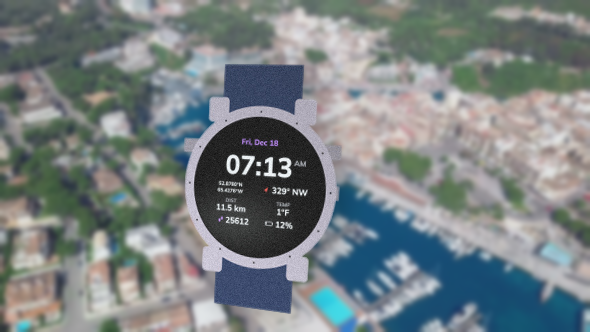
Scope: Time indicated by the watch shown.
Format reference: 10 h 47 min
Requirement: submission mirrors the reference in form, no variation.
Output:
7 h 13 min
